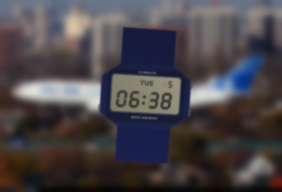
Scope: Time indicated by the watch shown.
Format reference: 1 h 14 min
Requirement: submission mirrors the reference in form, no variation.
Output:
6 h 38 min
